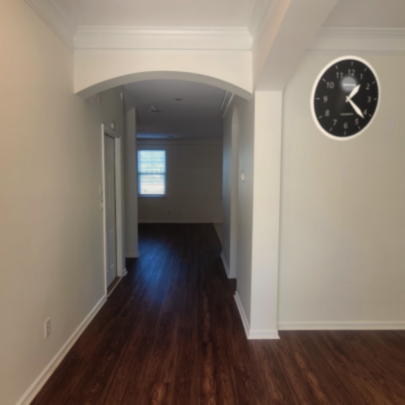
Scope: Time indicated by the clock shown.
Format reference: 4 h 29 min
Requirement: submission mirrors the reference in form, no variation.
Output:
1 h 22 min
